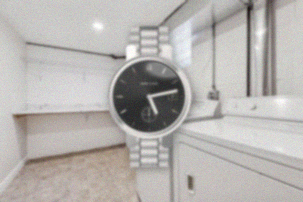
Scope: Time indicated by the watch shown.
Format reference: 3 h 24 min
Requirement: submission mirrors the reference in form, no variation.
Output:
5 h 13 min
